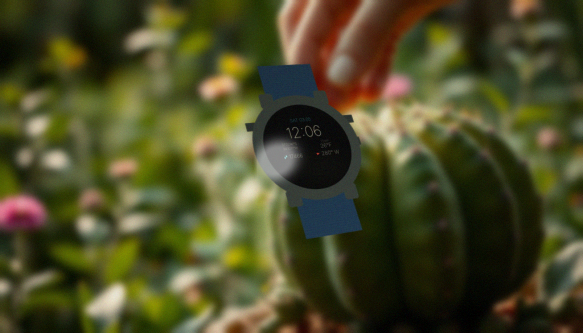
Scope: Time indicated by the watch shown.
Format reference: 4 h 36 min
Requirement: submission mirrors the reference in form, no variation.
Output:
12 h 06 min
